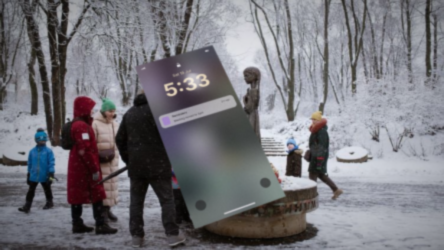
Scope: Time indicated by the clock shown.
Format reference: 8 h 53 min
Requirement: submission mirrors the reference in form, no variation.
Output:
5 h 33 min
